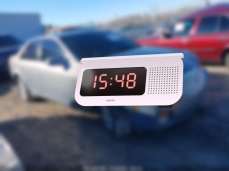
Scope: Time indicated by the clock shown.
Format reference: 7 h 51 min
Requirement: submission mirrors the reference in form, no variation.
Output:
15 h 48 min
